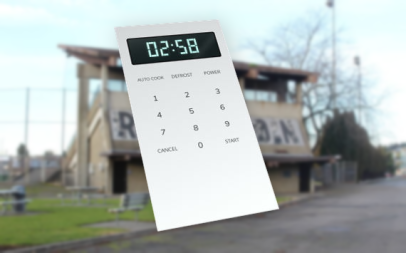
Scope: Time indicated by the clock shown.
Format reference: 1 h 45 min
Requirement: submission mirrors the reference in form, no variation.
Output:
2 h 58 min
